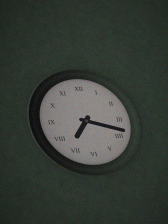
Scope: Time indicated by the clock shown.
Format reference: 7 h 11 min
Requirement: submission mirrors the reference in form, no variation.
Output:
7 h 18 min
